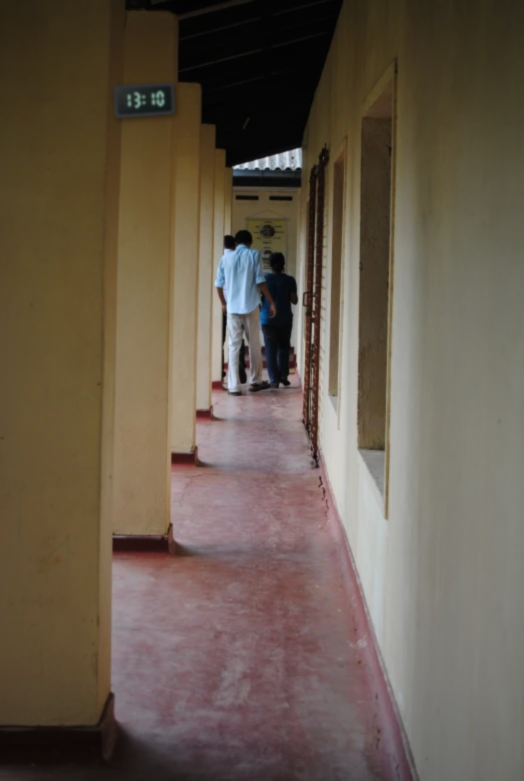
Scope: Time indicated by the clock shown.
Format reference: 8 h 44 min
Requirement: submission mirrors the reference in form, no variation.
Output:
13 h 10 min
